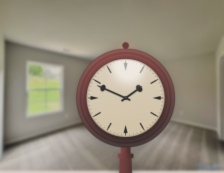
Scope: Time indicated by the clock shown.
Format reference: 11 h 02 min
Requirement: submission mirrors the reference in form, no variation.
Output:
1 h 49 min
